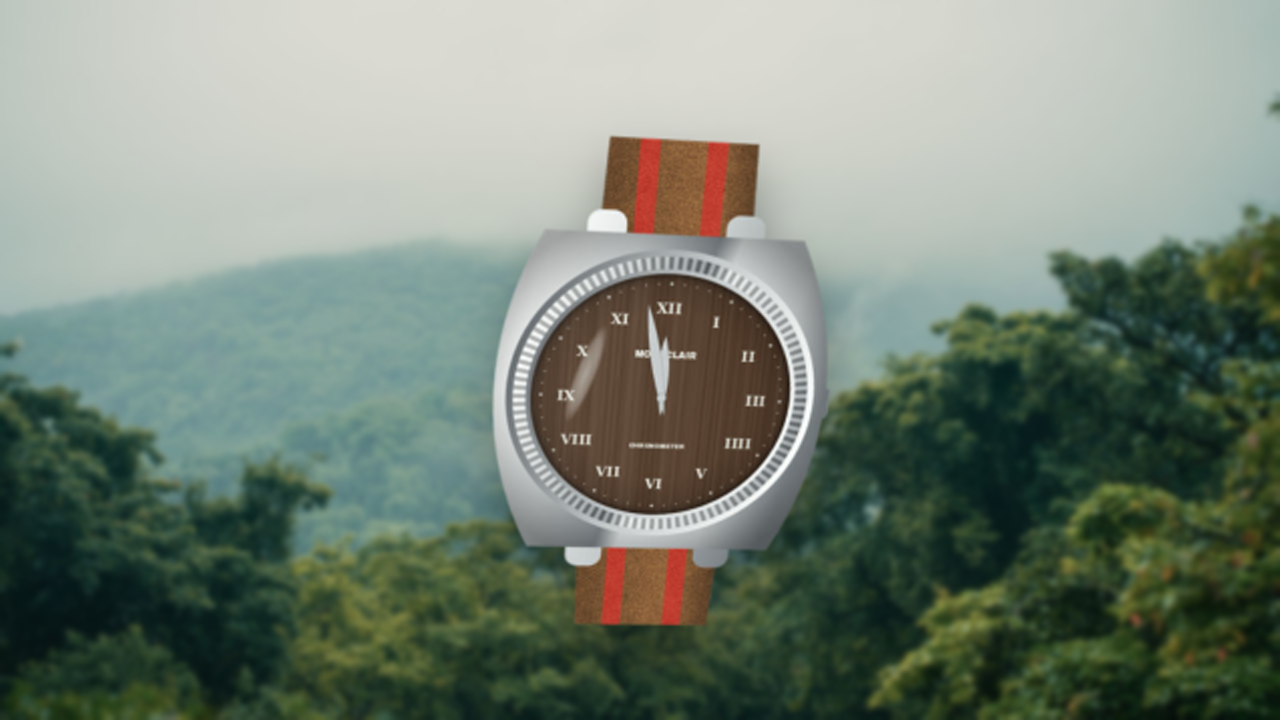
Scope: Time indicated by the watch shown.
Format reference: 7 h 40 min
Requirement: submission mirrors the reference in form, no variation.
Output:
11 h 58 min
